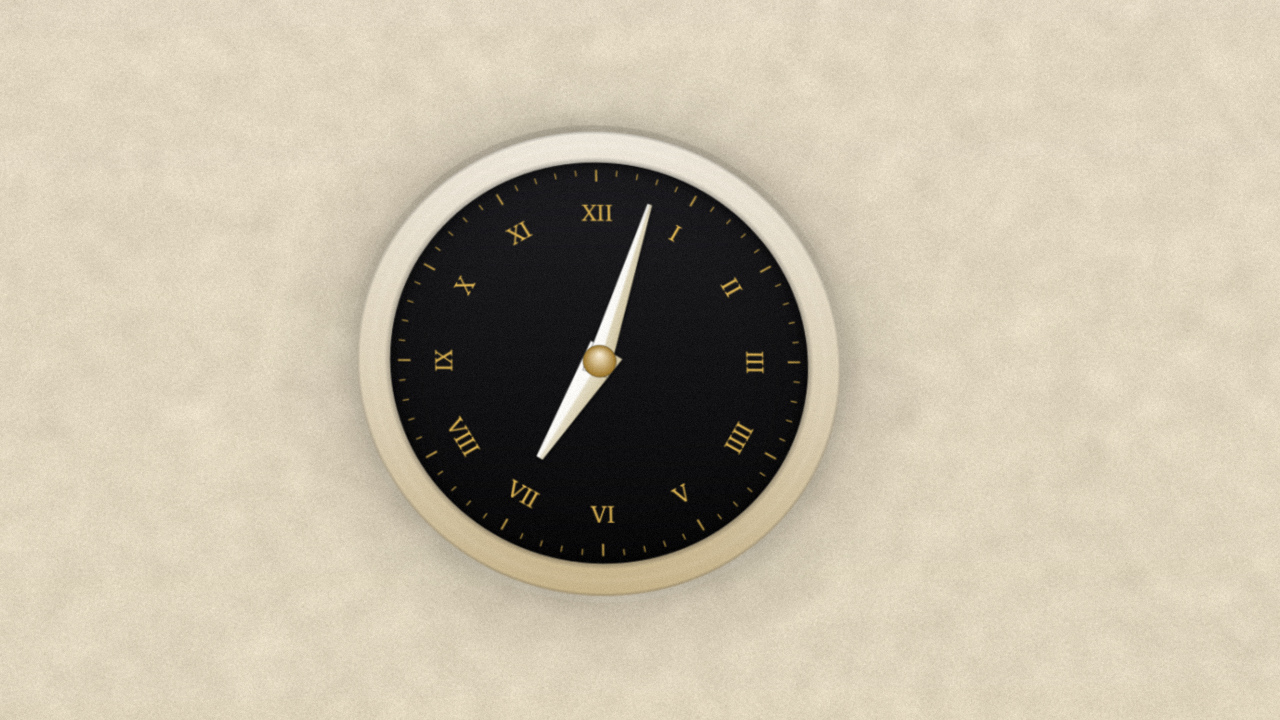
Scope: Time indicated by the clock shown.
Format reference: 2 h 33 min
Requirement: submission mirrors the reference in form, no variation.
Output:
7 h 03 min
